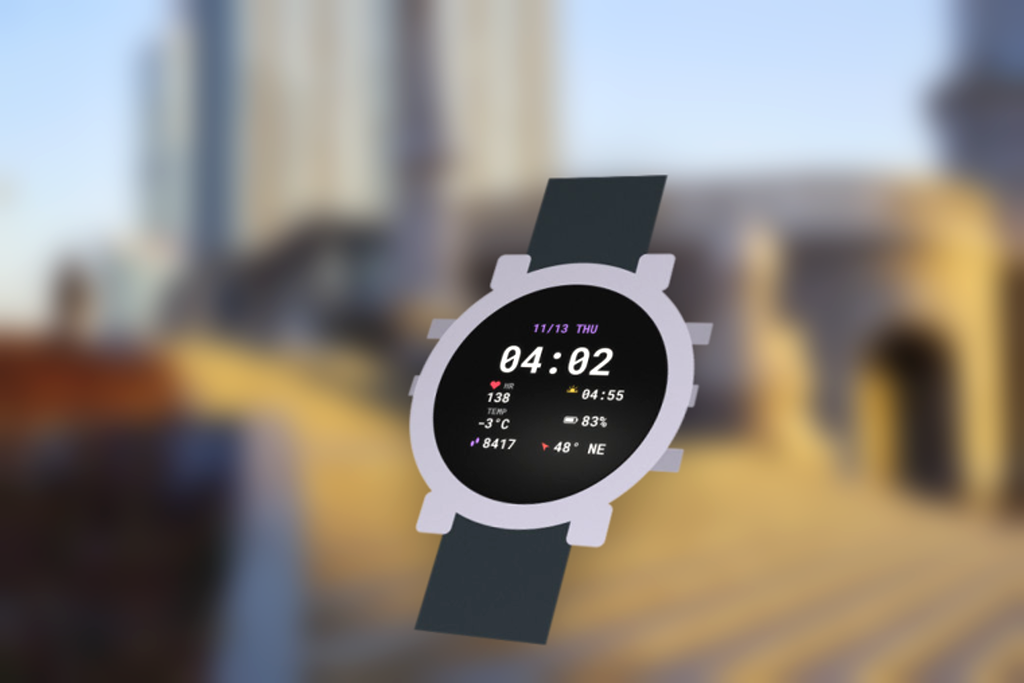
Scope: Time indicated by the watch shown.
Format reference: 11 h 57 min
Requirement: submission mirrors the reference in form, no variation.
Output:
4 h 02 min
